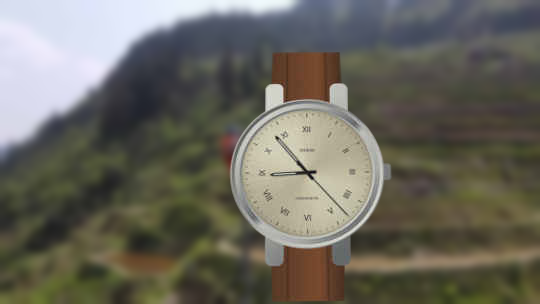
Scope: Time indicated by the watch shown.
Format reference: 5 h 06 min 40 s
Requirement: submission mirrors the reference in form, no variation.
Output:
8 h 53 min 23 s
